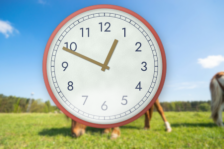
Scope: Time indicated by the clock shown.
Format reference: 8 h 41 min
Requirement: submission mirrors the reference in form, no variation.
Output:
12 h 49 min
